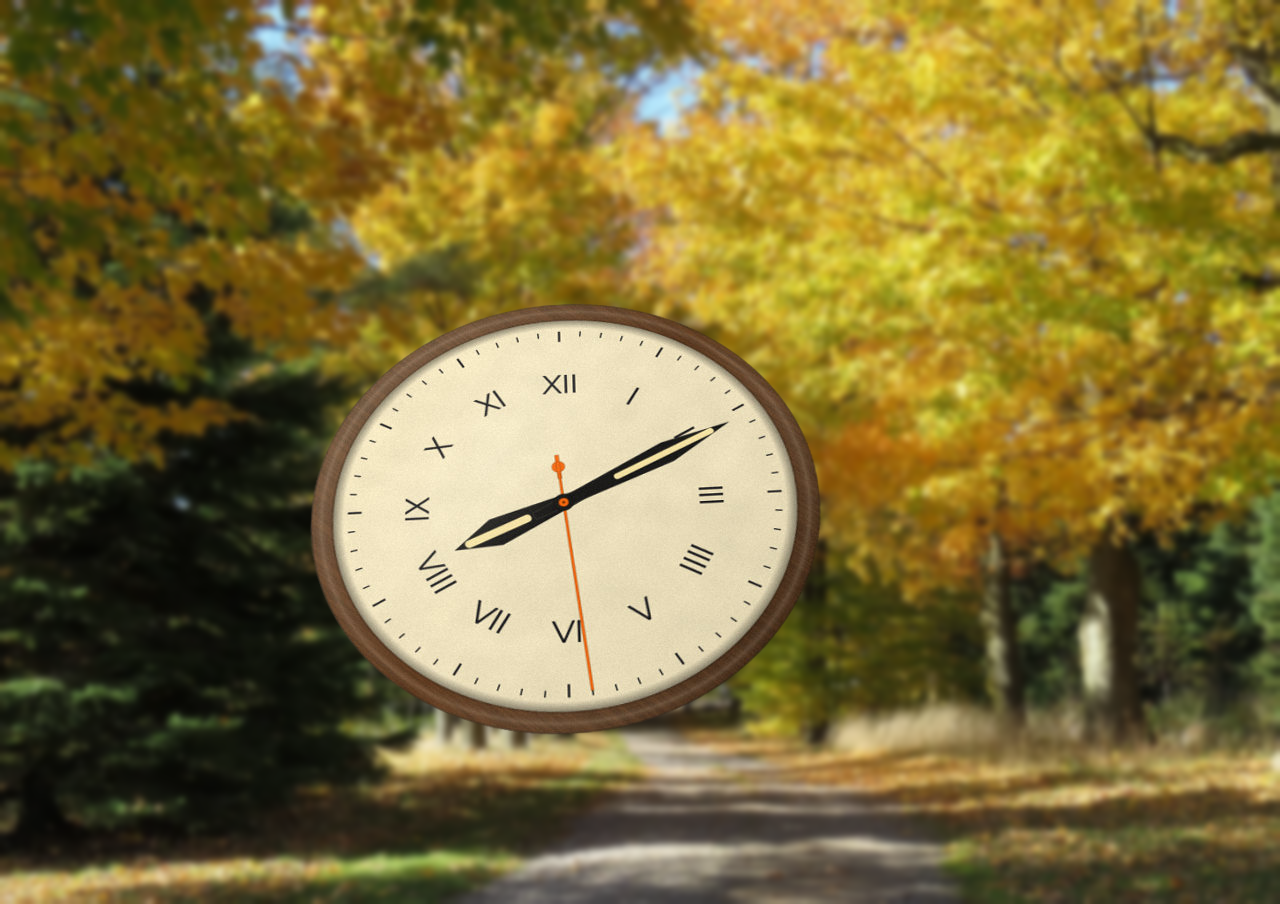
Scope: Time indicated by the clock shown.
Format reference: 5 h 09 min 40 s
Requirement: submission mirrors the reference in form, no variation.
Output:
8 h 10 min 29 s
